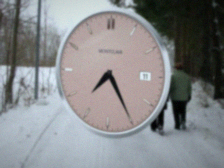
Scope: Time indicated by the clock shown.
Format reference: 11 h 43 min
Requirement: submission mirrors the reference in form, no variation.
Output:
7 h 25 min
